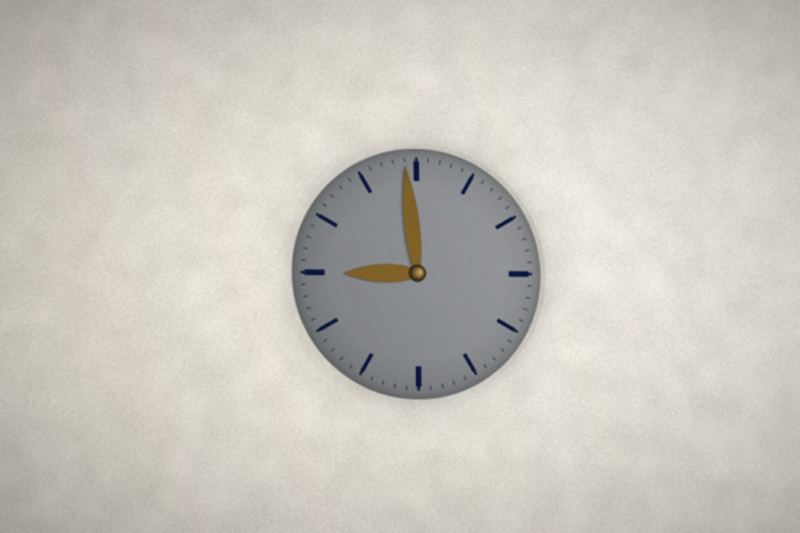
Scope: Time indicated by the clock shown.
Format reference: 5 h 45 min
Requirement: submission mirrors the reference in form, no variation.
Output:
8 h 59 min
